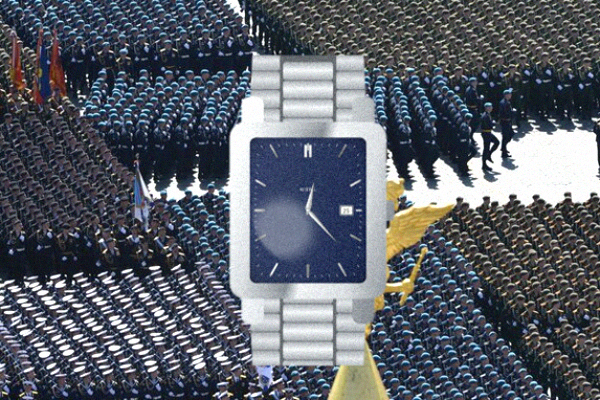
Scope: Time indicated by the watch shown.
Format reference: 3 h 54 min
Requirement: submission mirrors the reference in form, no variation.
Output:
12 h 23 min
